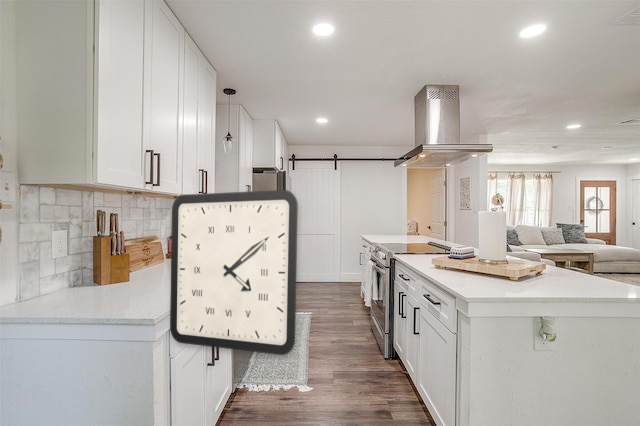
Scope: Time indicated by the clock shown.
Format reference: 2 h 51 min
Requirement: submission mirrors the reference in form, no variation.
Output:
4 h 09 min
